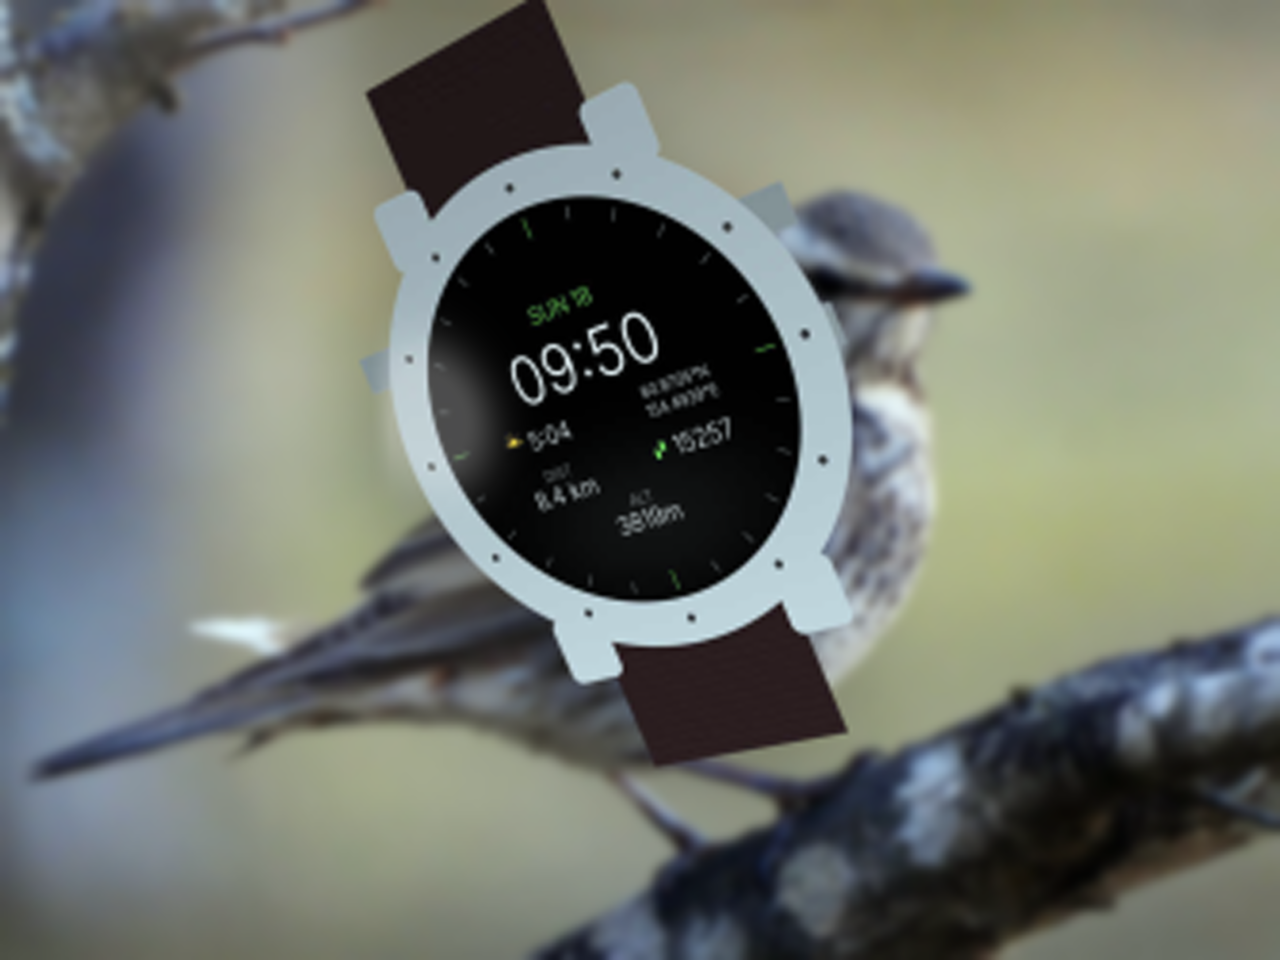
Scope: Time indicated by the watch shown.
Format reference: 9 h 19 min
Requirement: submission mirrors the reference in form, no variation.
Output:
9 h 50 min
